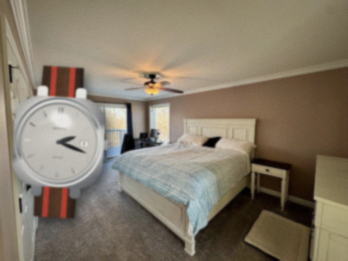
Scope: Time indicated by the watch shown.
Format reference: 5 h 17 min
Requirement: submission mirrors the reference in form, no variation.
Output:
2 h 18 min
